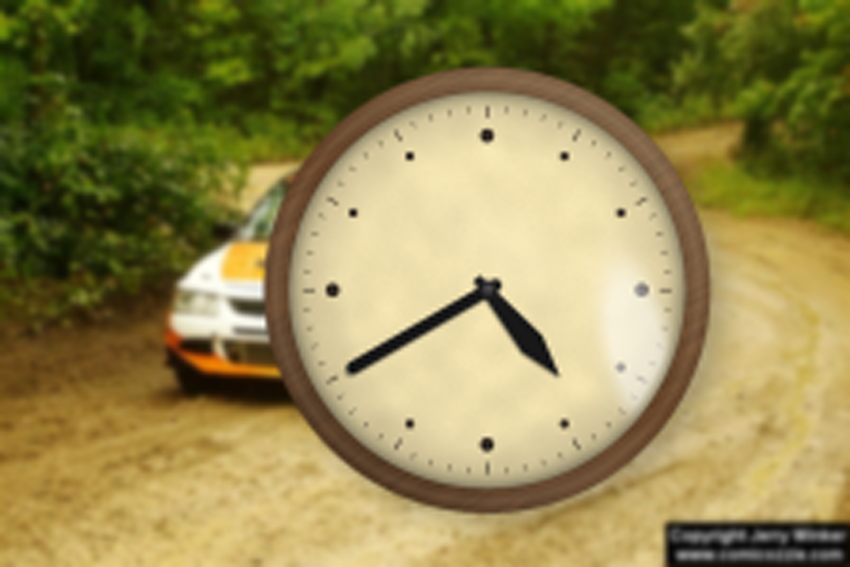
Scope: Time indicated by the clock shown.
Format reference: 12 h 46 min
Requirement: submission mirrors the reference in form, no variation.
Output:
4 h 40 min
